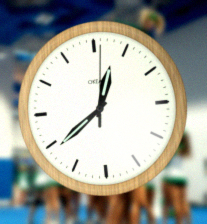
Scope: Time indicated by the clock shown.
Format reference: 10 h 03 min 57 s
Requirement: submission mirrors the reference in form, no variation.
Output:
12 h 39 min 01 s
